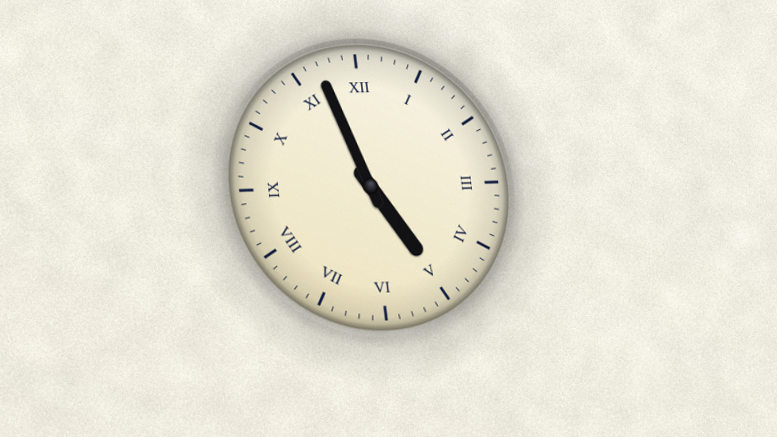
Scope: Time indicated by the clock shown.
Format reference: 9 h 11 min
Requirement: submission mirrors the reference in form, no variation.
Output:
4 h 57 min
